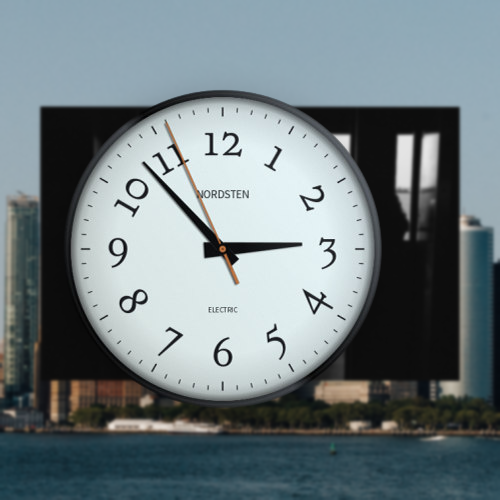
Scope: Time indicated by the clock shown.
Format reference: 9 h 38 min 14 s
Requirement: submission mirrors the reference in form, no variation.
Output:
2 h 52 min 56 s
